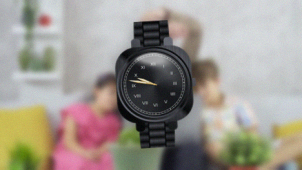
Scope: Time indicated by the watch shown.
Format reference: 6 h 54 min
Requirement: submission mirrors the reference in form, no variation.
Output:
9 h 47 min
